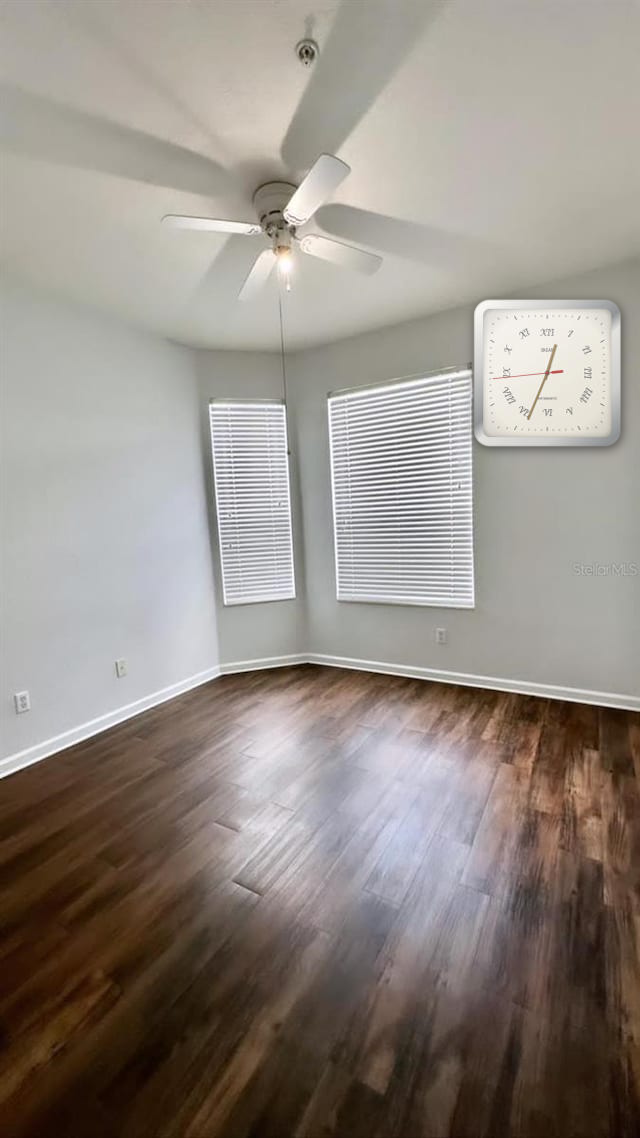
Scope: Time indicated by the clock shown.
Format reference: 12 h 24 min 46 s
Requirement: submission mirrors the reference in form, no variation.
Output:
12 h 33 min 44 s
